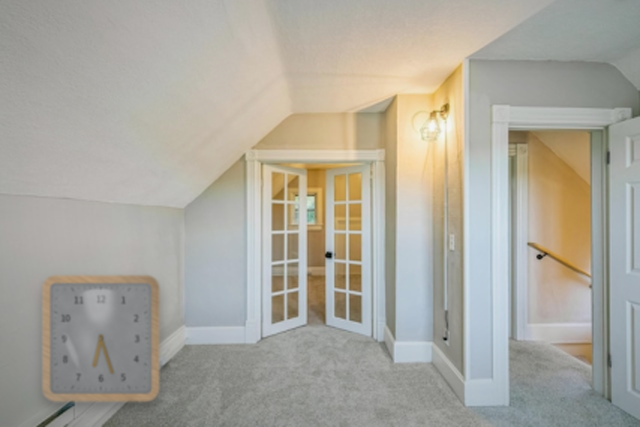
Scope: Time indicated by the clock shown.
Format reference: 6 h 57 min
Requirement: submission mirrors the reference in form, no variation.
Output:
6 h 27 min
